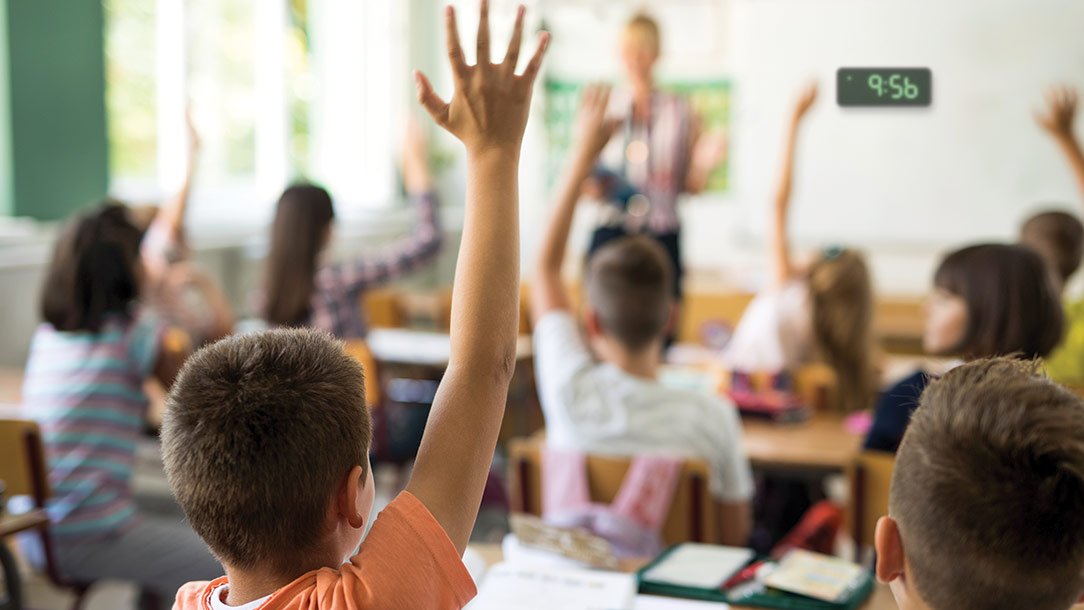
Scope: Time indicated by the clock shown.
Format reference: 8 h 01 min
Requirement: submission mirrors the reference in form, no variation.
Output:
9 h 56 min
